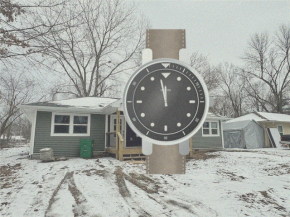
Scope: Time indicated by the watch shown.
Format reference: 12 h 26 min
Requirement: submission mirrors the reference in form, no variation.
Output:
11 h 58 min
